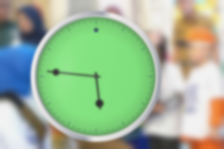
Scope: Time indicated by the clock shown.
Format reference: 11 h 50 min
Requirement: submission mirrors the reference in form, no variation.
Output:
5 h 46 min
